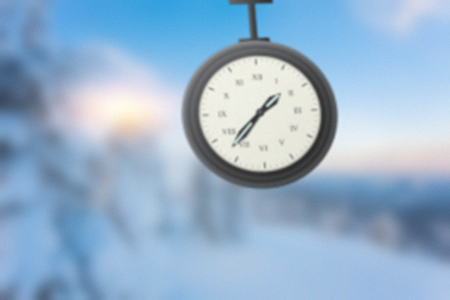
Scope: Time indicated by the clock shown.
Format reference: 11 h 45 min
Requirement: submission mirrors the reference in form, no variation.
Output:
1 h 37 min
